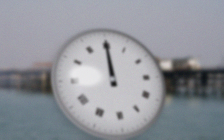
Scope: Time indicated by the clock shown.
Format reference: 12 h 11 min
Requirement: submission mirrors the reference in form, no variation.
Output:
12 h 00 min
